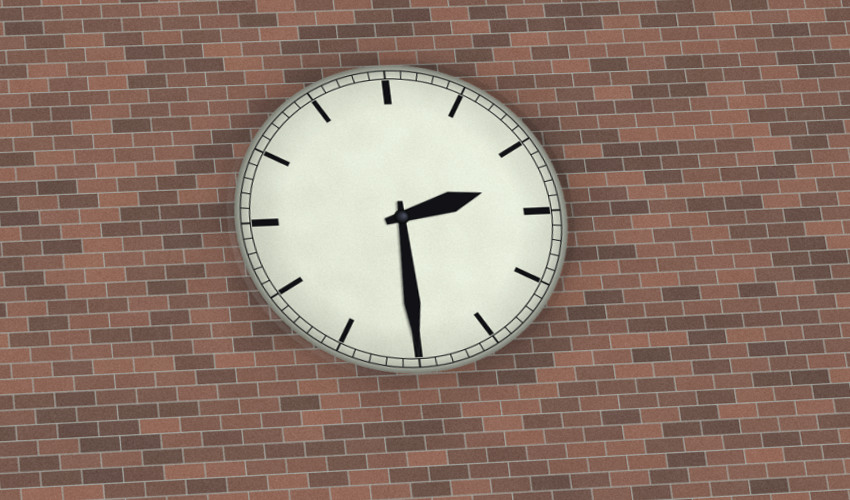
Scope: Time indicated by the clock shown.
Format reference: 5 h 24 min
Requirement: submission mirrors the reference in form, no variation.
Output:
2 h 30 min
